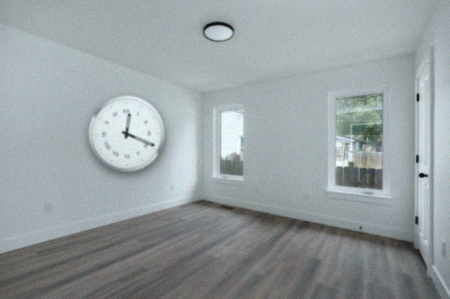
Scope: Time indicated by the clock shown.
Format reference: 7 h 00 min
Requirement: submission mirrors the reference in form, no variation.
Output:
12 h 19 min
